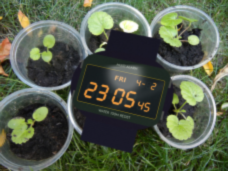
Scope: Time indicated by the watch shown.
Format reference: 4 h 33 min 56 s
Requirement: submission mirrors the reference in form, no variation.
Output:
23 h 05 min 45 s
